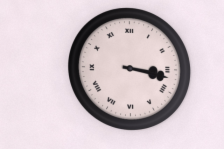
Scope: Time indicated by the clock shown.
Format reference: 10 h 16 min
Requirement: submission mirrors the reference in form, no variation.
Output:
3 h 17 min
